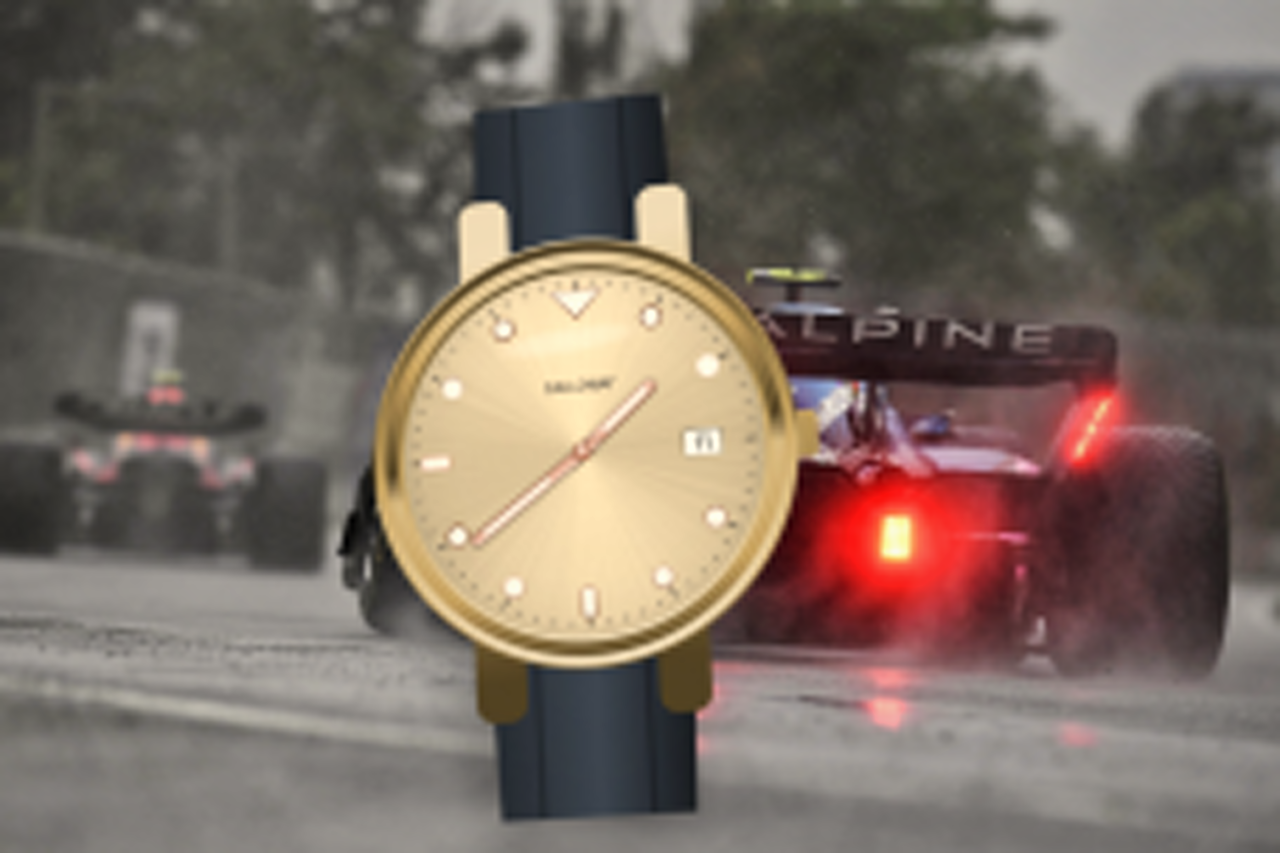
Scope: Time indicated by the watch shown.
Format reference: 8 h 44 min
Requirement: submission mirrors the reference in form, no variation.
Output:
1 h 39 min
